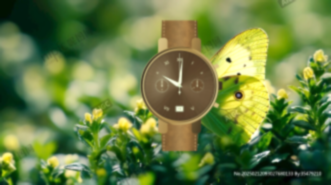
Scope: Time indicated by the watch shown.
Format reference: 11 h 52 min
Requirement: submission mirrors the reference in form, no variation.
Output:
10 h 01 min
